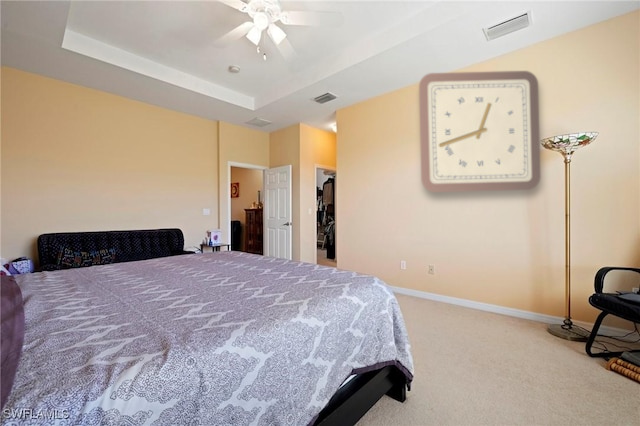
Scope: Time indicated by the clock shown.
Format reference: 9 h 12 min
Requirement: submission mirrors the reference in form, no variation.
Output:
12 h 42 min
